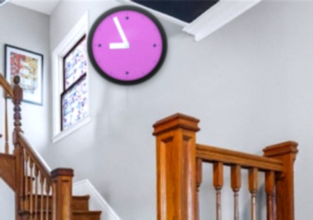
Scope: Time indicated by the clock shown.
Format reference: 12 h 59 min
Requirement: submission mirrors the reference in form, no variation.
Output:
8 h 56 min
